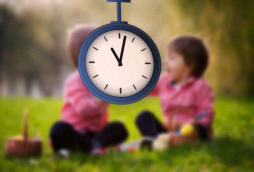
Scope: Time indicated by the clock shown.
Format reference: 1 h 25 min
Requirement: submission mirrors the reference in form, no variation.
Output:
11 h 02 min
